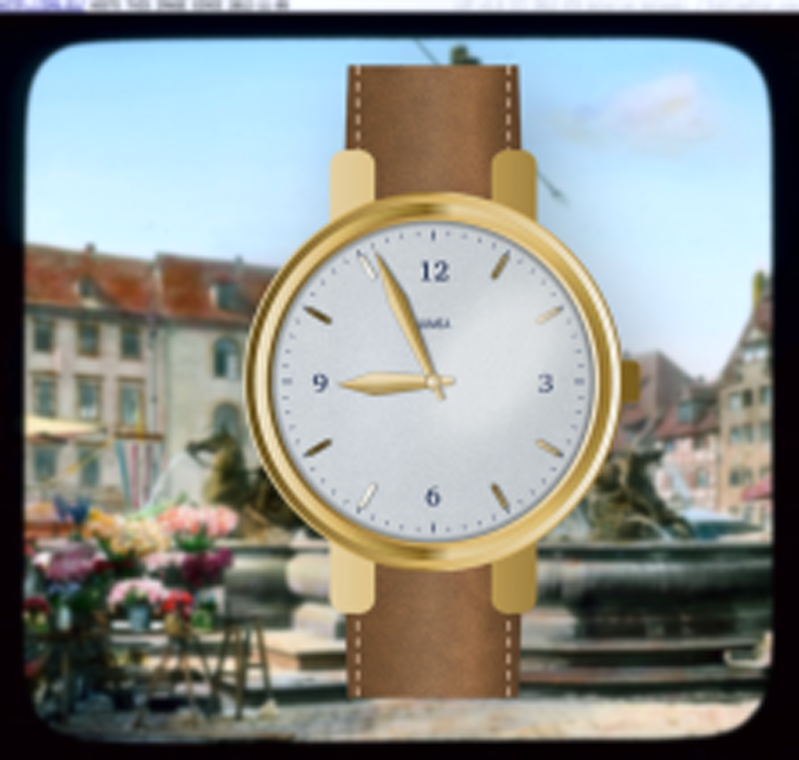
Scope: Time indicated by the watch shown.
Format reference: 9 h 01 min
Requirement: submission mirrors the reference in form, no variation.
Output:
8 h 56 min
